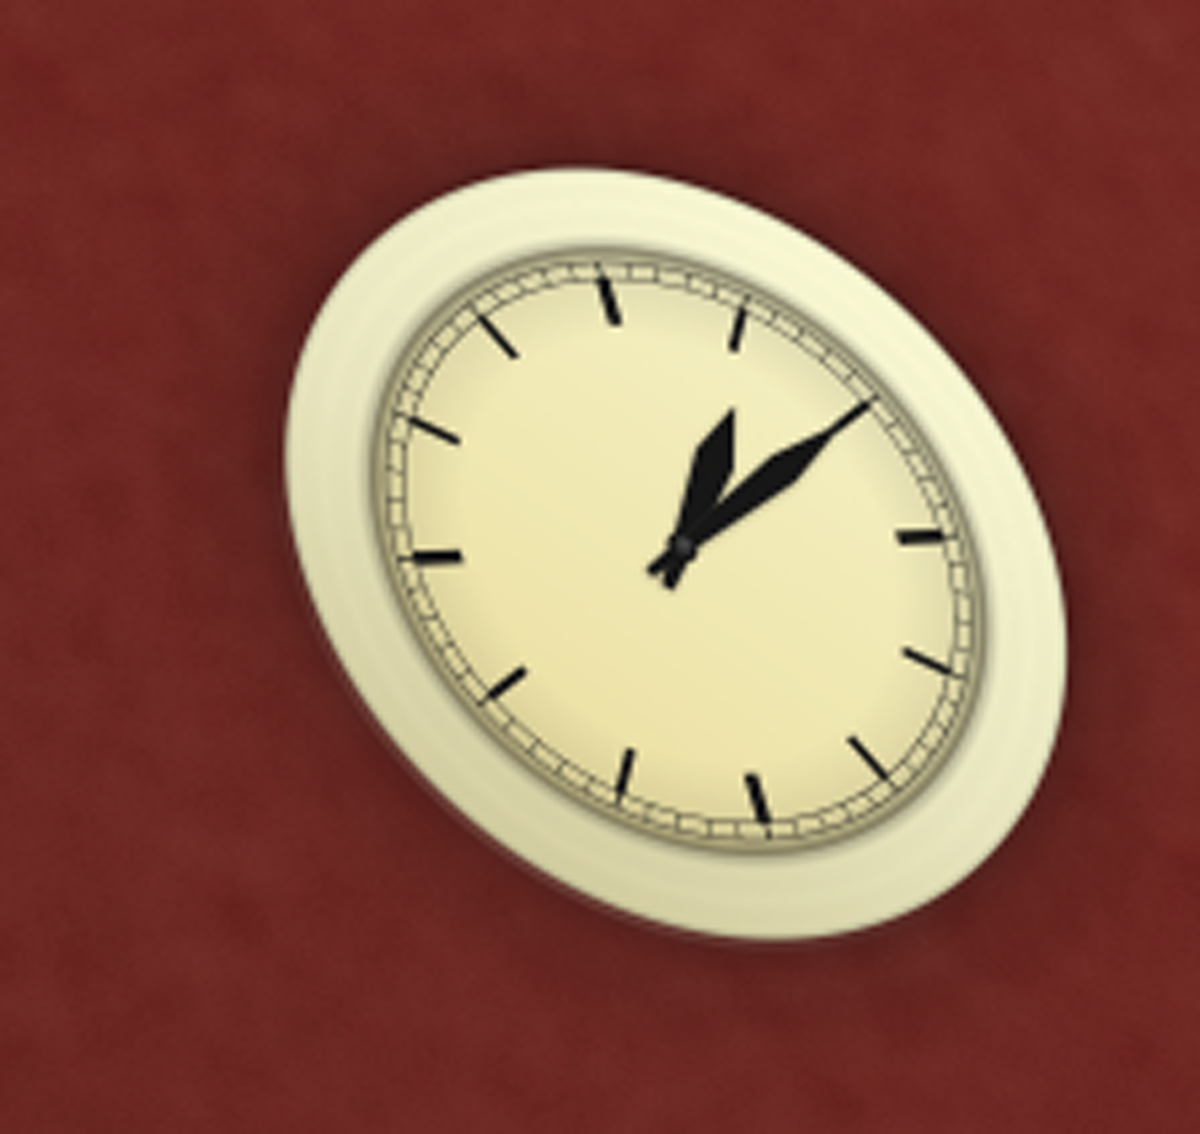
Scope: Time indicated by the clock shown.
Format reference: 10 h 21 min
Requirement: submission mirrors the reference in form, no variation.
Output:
1 h 10 min
